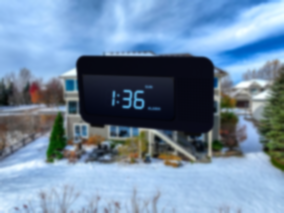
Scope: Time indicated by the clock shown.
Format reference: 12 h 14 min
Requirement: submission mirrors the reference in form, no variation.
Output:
1 h 36 min
